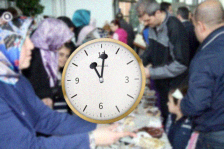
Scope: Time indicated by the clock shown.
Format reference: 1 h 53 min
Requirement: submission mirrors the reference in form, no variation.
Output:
11 h 01 min
